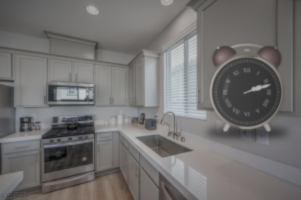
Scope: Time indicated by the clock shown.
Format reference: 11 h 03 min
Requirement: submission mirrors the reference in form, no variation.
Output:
2 h 12 min
